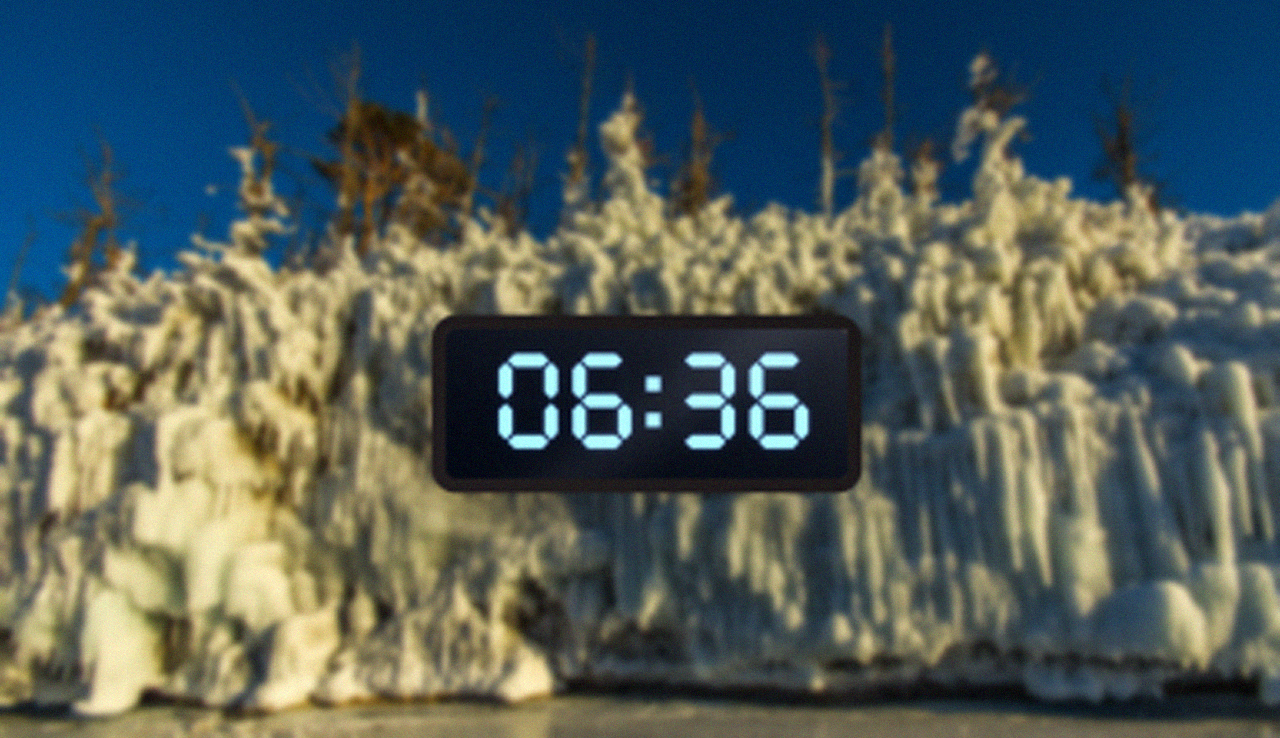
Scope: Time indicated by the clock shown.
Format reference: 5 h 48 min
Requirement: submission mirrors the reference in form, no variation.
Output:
6 h 36 min
